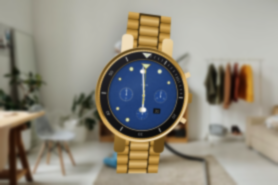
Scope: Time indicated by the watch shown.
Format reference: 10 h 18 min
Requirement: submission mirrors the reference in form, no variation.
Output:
5 h 59 min
